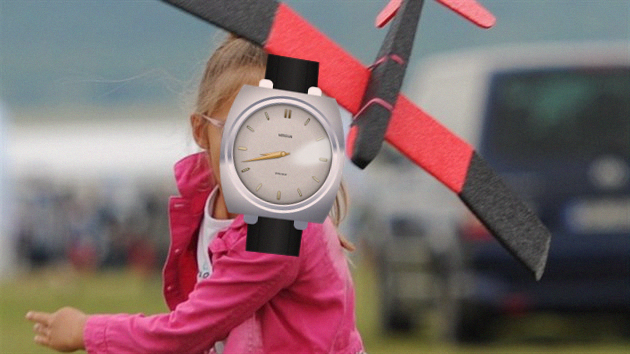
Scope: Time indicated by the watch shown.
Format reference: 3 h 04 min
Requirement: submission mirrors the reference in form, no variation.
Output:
8 h 42 min
